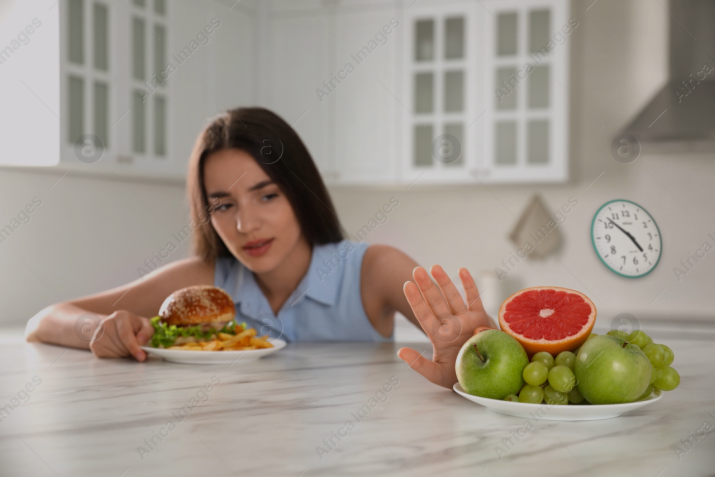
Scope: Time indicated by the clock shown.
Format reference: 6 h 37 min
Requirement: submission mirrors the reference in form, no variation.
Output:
4 h 52 min
